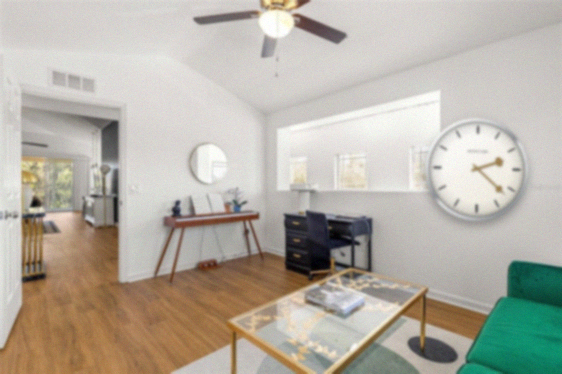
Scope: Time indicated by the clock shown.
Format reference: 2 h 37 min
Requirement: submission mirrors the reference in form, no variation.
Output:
2 h 22 min
